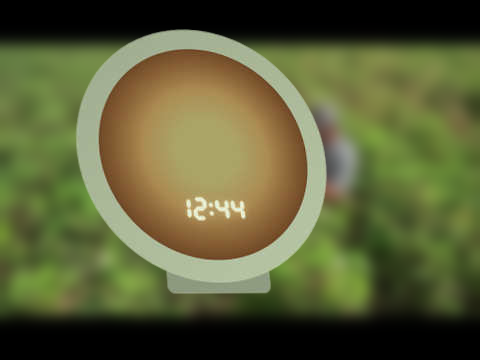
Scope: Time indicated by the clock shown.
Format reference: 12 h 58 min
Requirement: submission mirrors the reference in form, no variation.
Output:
12 h 44 min
